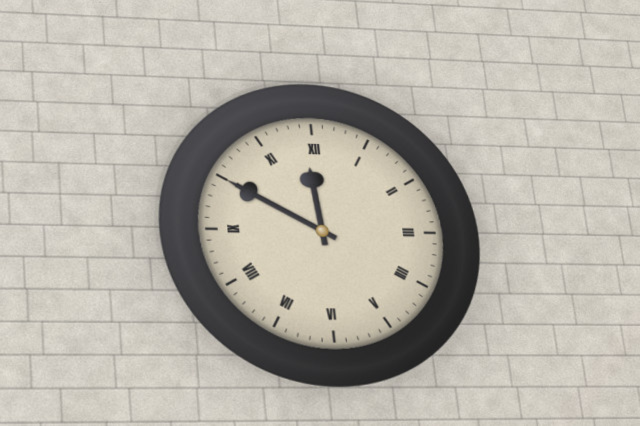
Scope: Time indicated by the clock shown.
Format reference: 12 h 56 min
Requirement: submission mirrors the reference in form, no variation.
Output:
11 h 50 min
